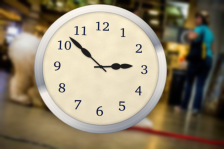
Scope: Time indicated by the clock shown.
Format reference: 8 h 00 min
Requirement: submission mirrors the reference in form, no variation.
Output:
2 h 52 min
